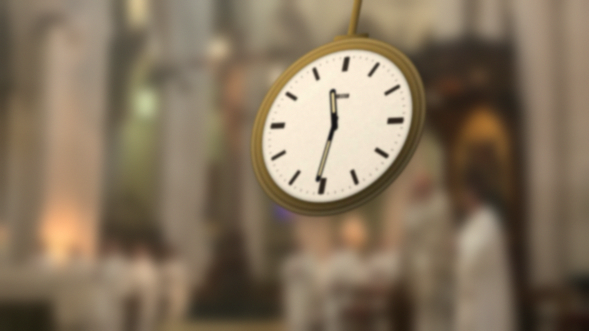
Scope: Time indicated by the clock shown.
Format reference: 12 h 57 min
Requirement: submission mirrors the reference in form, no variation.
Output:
11 h 31 min
